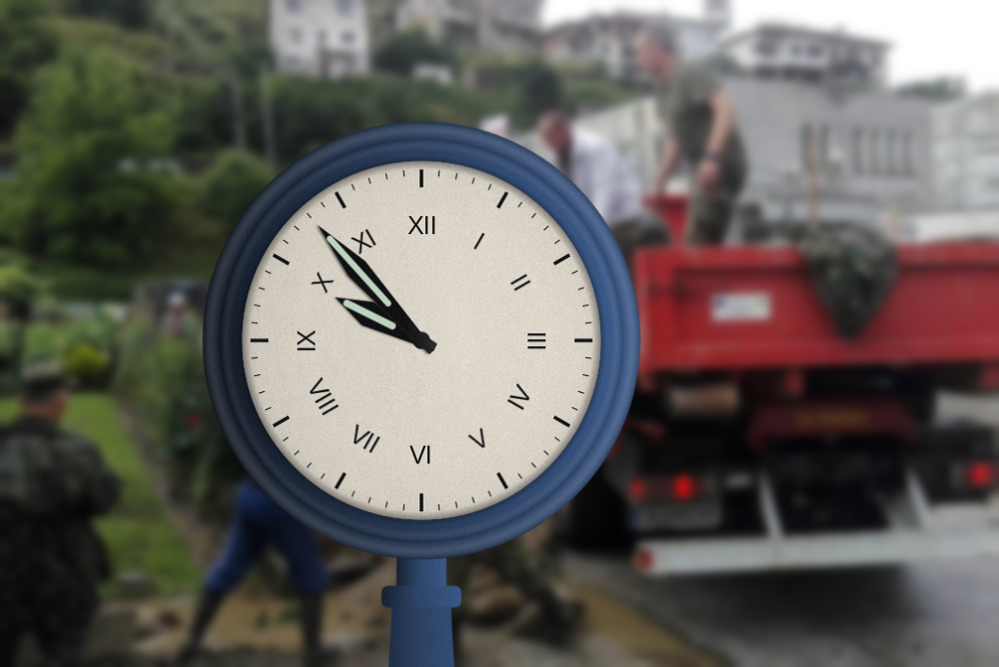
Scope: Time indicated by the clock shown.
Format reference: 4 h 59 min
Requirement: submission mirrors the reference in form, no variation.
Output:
9 h 53 min
